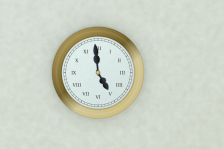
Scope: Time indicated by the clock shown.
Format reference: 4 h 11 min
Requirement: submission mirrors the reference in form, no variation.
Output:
4 h 59 min
